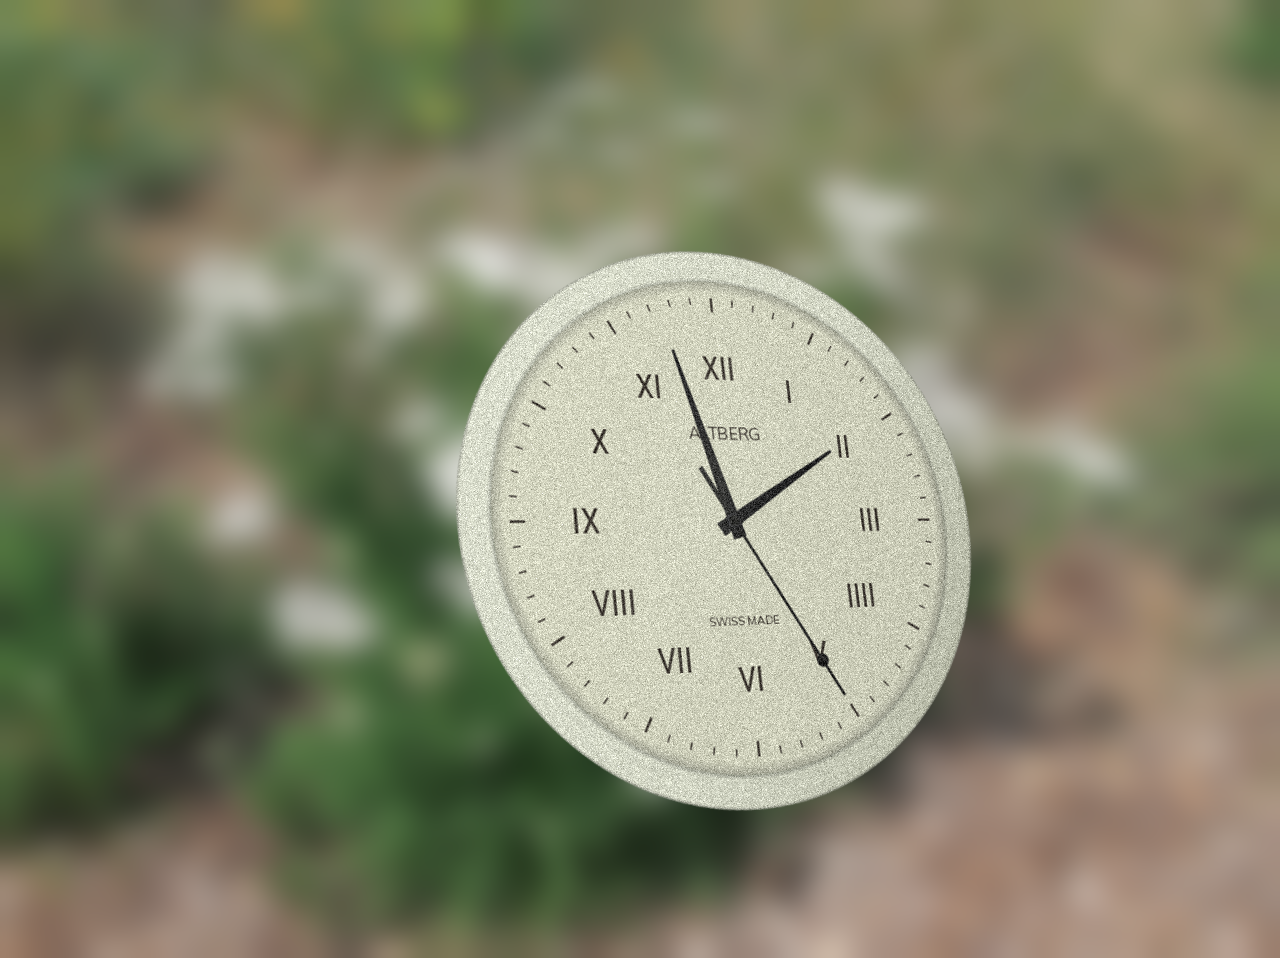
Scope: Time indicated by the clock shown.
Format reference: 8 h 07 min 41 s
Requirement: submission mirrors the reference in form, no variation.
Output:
1 h 57 min 25 s
